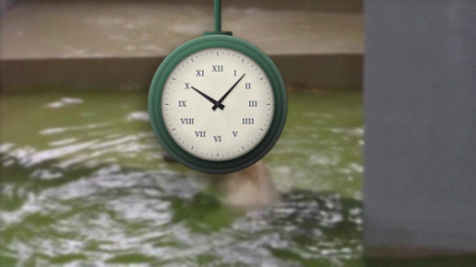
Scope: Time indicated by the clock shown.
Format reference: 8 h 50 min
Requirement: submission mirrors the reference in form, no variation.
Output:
10 h 07 min
